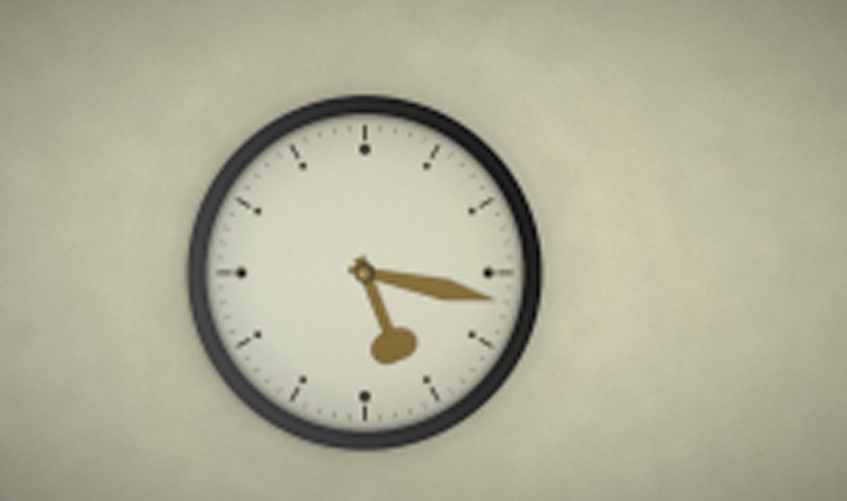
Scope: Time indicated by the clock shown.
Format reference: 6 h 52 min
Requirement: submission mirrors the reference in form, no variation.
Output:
5 h 17 min
